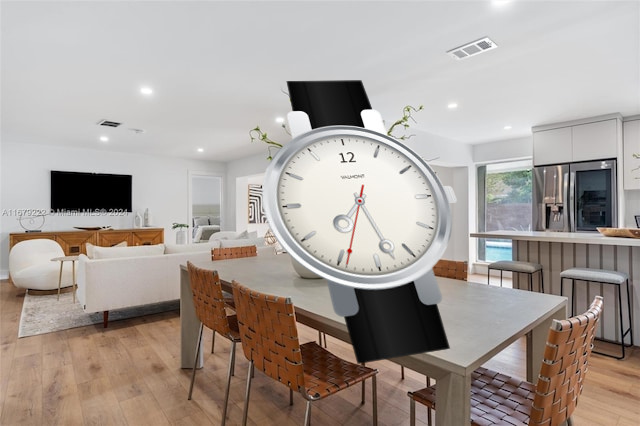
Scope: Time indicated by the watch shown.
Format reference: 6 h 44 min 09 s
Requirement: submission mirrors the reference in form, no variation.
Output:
7 h 27 min 34 s
